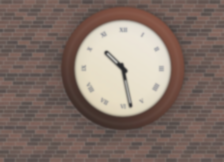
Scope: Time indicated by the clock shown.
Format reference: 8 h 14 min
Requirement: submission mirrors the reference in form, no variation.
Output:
10 h 28 min
